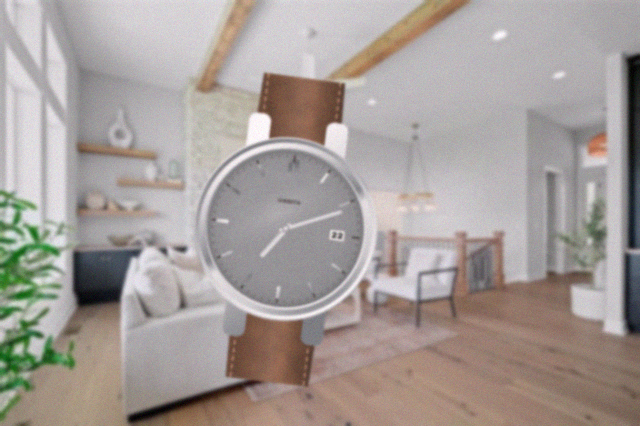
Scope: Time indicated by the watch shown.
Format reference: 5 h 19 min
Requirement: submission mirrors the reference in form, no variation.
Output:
7 h 11 min
